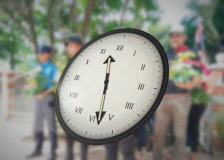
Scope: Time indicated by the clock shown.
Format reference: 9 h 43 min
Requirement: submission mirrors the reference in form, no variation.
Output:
11 h 28 min
